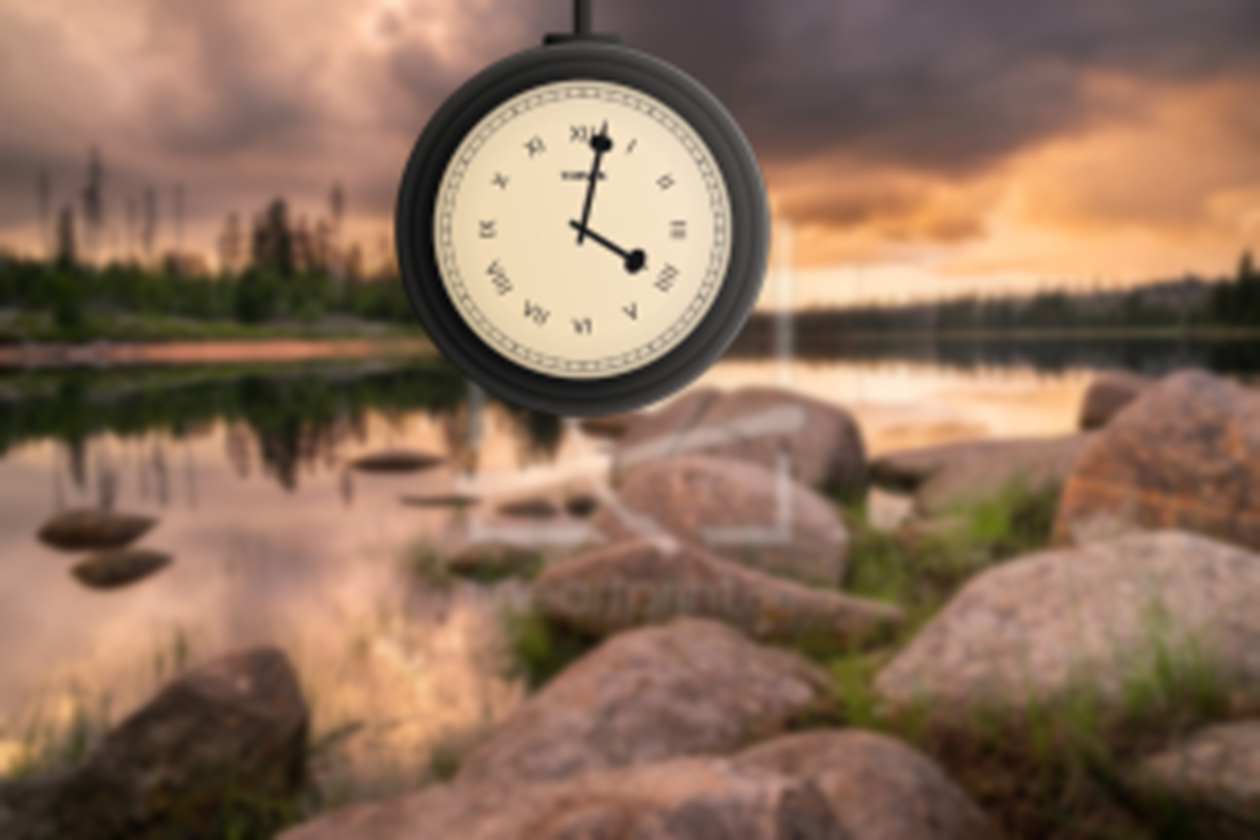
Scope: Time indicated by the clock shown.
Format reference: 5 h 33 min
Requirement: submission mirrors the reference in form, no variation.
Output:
4 h 02 min
